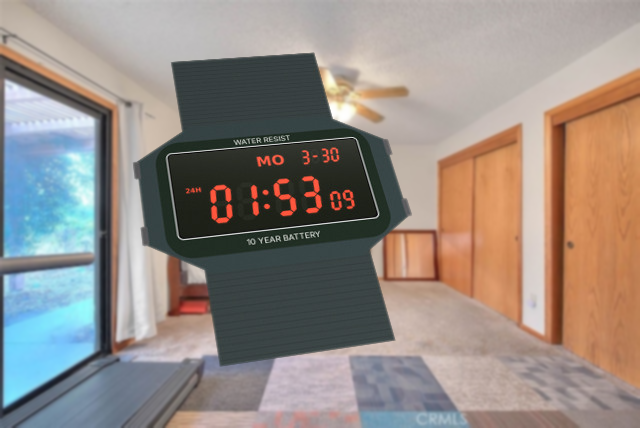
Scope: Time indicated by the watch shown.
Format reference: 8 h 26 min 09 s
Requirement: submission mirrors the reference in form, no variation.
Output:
1 h 53 min 09 s
